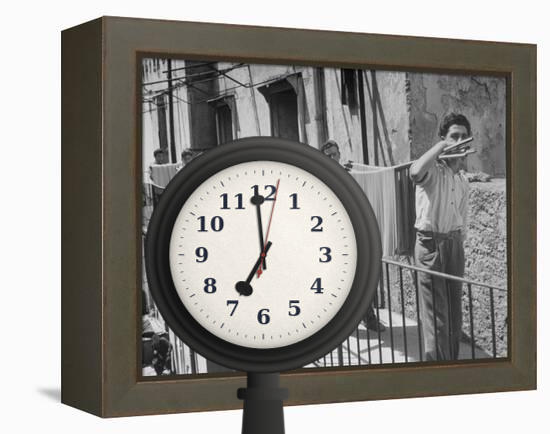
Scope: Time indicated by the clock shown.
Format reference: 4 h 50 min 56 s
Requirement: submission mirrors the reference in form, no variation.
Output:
6 h 59 min 02 s
